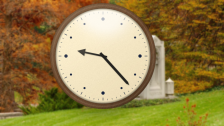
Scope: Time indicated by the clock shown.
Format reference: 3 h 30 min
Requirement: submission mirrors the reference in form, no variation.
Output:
9 h 23 min
